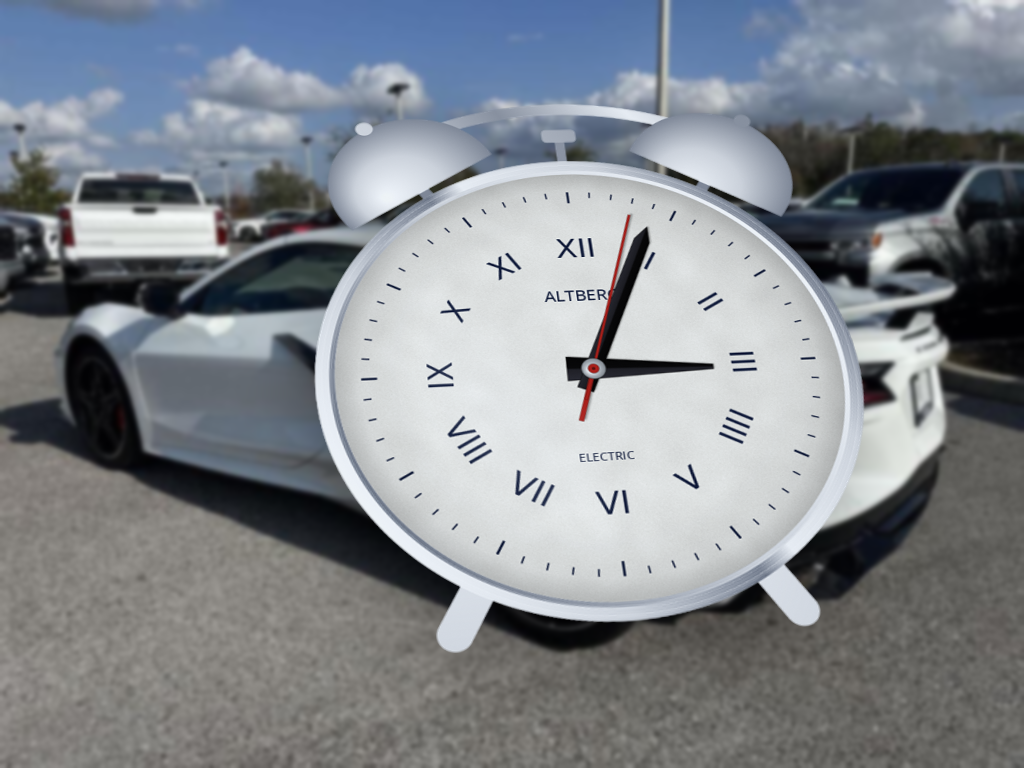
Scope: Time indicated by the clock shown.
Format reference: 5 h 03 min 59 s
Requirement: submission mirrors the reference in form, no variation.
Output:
3 h 04 min 03 s
